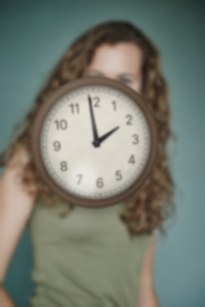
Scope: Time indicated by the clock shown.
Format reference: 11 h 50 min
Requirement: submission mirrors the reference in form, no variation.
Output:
1 h 59 min
